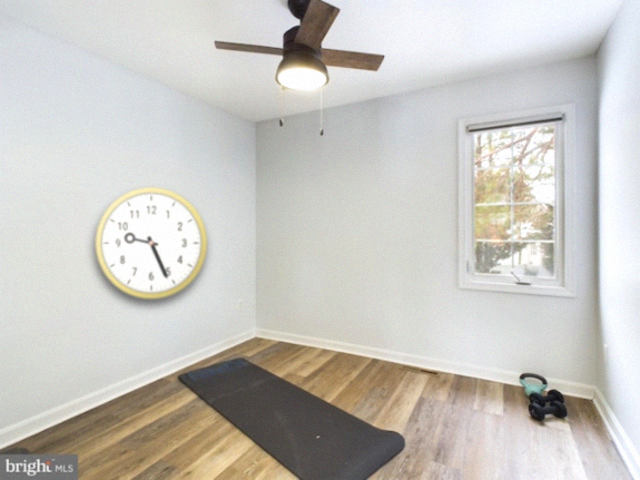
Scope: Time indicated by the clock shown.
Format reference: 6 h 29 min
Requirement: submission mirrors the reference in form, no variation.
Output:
9 h 26 min
